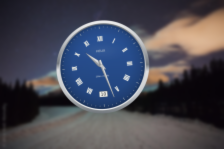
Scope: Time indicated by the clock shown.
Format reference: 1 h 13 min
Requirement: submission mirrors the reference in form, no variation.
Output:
10 h 27 min
